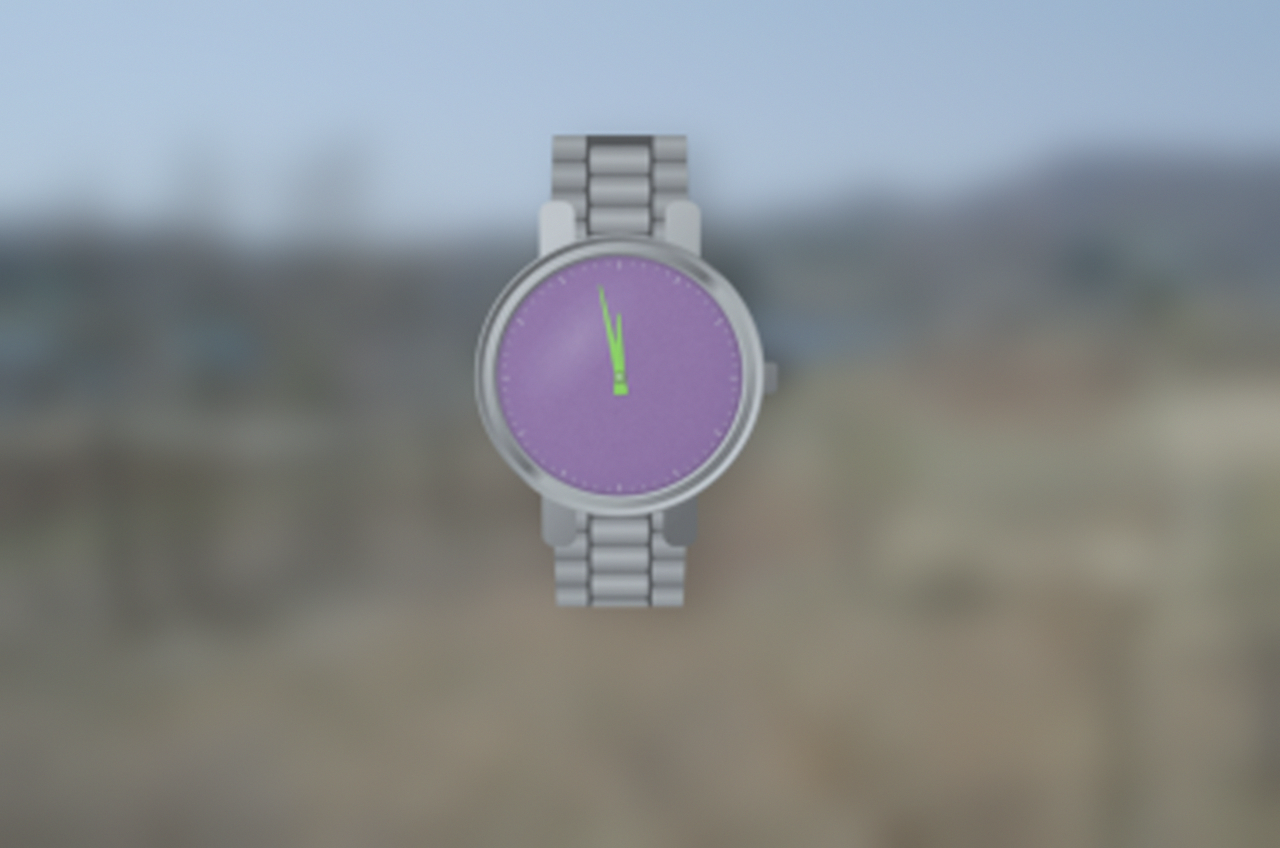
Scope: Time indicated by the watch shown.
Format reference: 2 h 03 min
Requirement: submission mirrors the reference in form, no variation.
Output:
11 h 58 min
